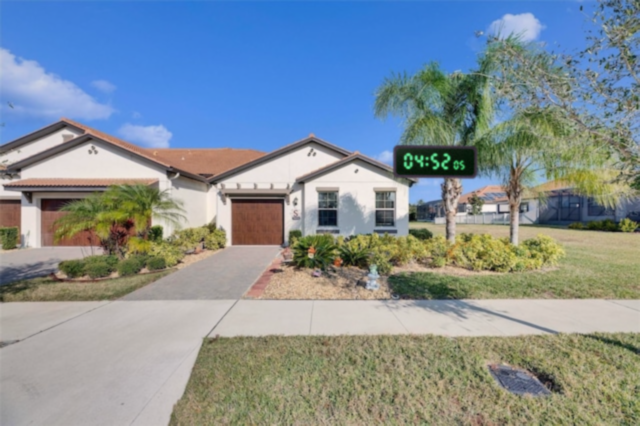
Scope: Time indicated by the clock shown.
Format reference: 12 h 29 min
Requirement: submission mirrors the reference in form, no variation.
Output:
4 h 52 min
